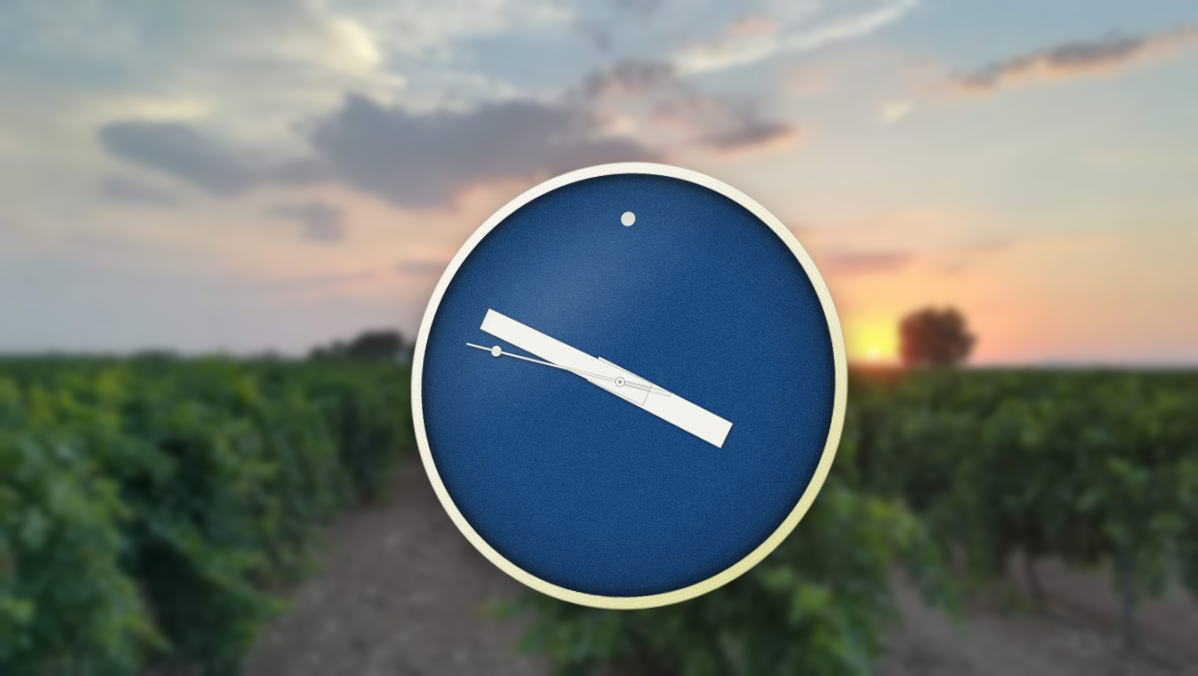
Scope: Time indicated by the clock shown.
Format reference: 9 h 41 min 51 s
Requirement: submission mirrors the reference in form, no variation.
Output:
3 h 48 min 47 s
